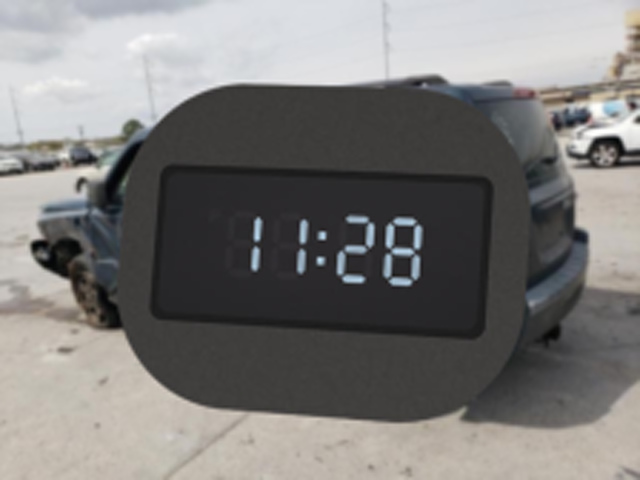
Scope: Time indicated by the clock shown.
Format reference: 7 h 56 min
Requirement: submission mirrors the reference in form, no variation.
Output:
11 h 28 min
